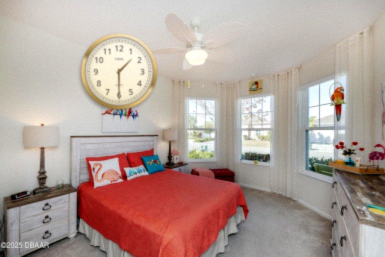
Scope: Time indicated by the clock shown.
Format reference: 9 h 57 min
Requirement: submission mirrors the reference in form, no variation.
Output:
1 h 30 min
